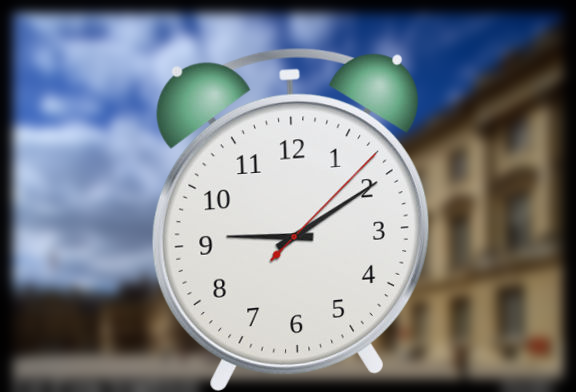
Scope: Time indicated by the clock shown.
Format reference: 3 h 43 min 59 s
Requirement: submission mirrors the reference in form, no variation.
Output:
9 h 10 min 08 s
